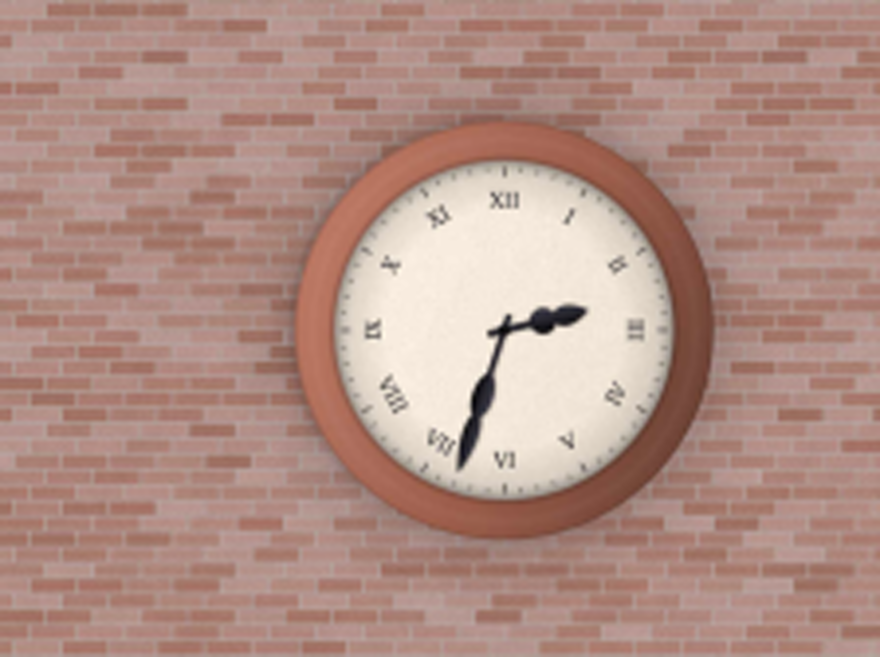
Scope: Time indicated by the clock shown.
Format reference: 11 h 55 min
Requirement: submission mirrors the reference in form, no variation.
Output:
2 h 33 min
